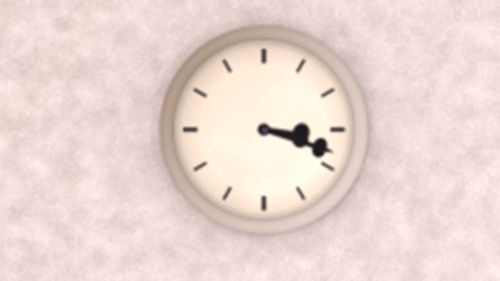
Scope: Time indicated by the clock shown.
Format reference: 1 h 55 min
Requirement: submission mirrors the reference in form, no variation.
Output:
3 h 18 min
